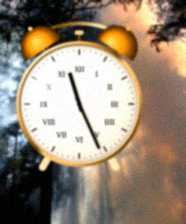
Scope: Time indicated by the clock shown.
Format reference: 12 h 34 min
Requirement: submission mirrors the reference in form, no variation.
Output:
11 h 26 min
